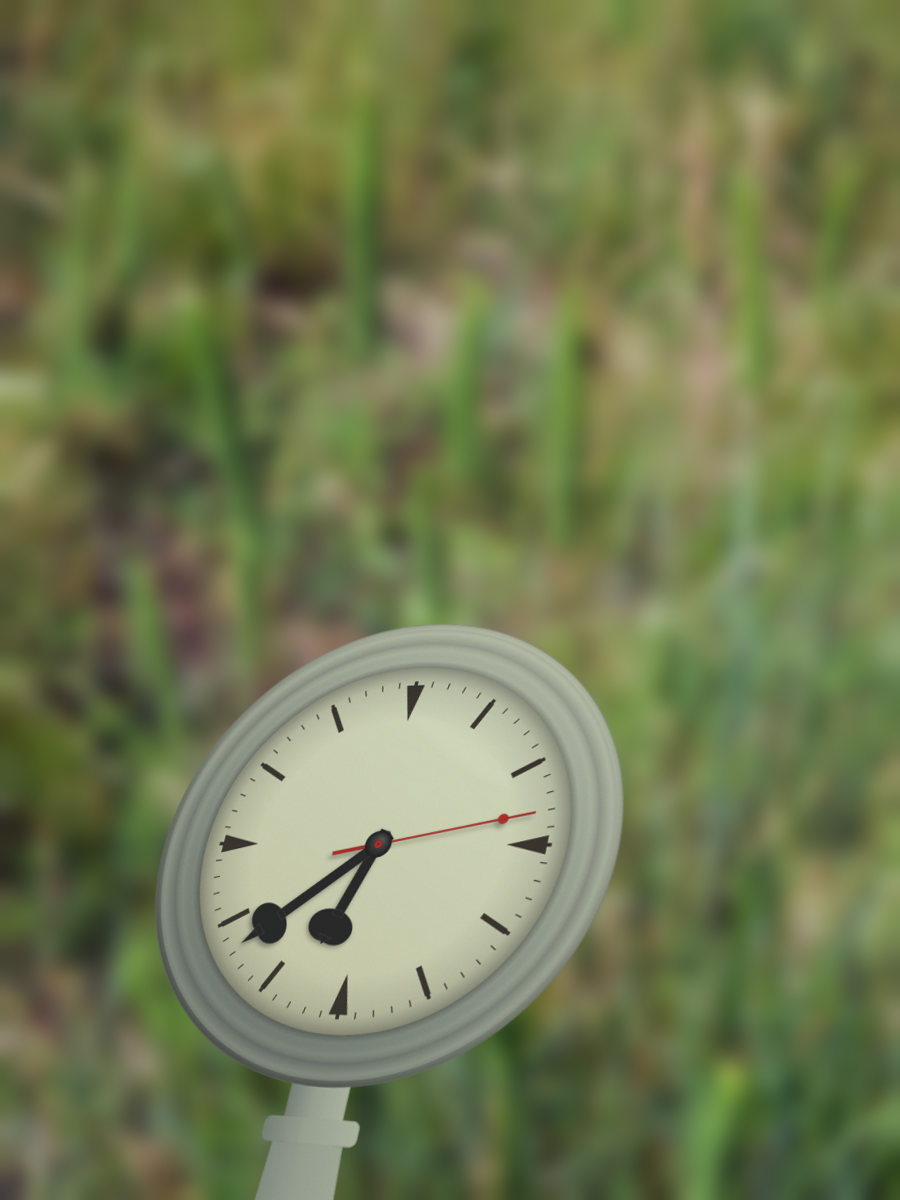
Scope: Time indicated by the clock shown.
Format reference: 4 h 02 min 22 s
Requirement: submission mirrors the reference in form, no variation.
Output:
6 h 38 min 13 s
